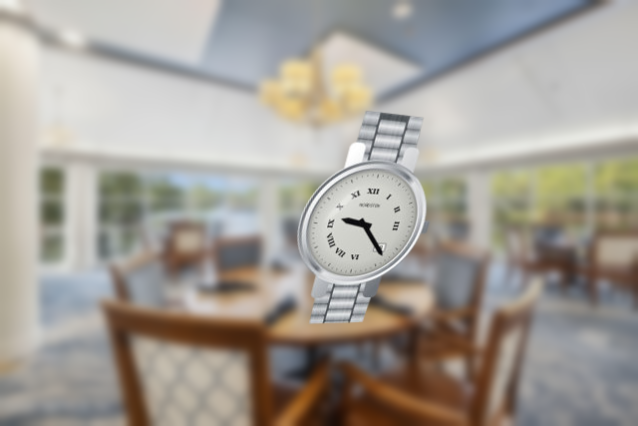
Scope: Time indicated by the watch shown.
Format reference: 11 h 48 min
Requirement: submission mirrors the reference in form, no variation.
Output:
9 h 23 min
